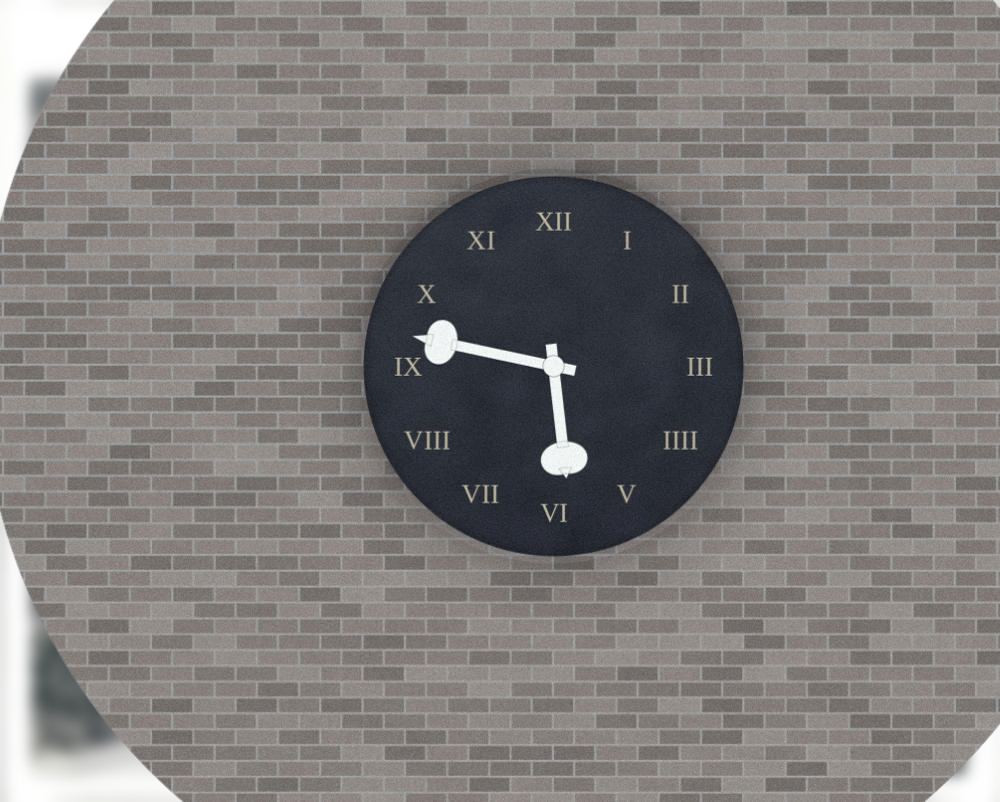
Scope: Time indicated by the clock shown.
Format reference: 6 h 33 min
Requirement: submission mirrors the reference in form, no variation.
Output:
5 h 47 min
